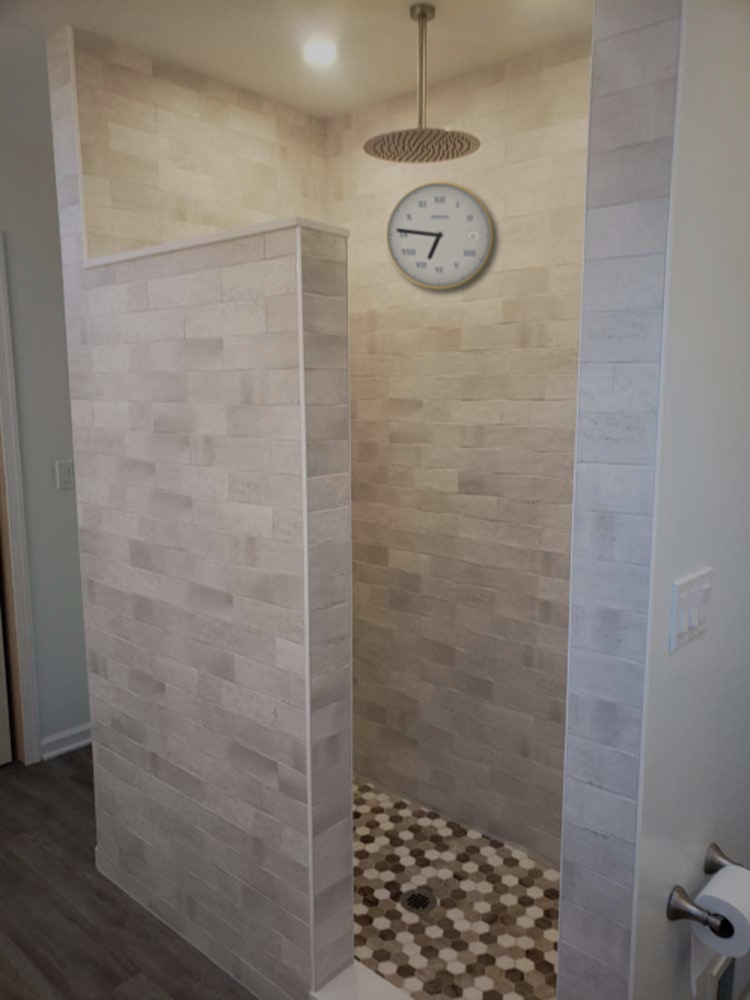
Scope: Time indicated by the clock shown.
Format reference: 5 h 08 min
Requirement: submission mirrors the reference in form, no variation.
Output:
6 h 46 min
